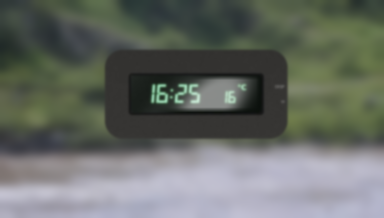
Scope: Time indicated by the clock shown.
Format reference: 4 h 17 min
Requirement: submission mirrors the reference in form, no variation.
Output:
16 h 25 min
